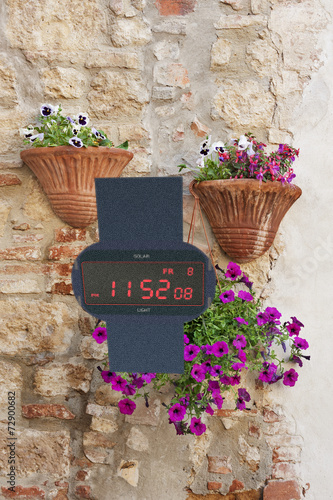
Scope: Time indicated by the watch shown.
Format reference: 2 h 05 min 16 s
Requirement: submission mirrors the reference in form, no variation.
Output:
11 h 52 min 08 s
